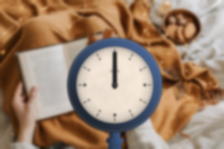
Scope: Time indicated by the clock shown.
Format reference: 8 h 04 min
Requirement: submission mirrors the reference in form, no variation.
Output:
12 h 00 min
